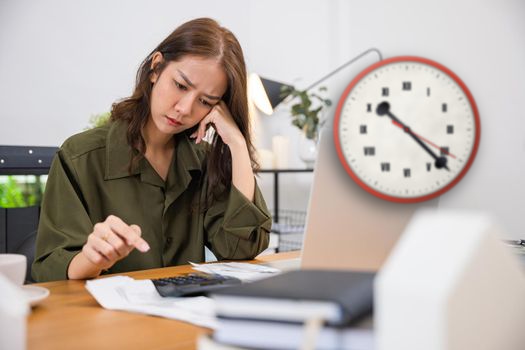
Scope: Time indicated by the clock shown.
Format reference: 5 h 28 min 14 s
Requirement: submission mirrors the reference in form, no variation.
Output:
10 h 22 min 20 s
